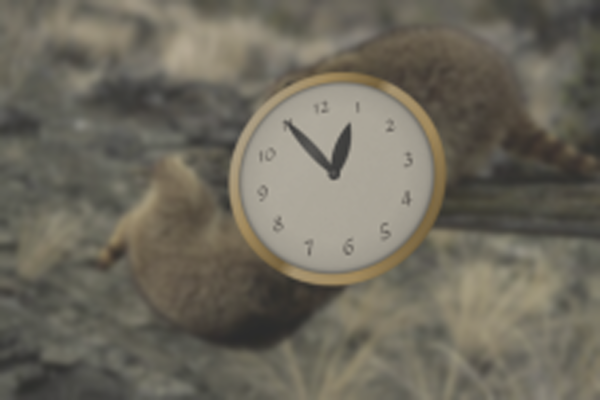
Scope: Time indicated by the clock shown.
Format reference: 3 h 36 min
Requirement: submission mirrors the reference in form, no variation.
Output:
12 h 55 min
